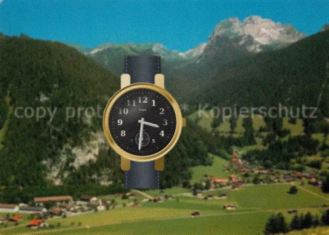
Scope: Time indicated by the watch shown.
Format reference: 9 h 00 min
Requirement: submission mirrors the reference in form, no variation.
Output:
3 h 31 min
